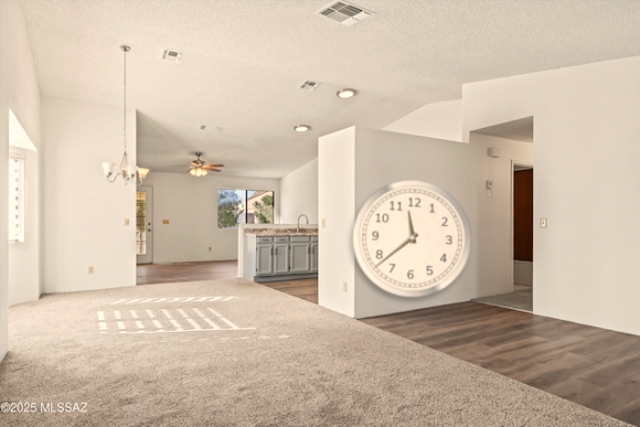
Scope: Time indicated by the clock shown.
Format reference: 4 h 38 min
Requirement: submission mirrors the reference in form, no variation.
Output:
11 h 38 min
